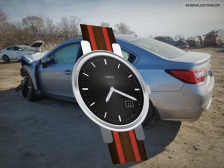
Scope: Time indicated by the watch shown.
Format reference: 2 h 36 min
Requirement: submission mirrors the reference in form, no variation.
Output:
7 h 19 min
